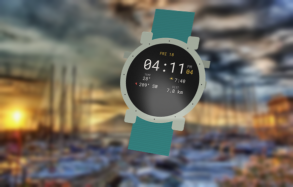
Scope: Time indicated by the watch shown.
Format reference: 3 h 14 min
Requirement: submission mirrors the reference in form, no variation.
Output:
4 h 11 min
